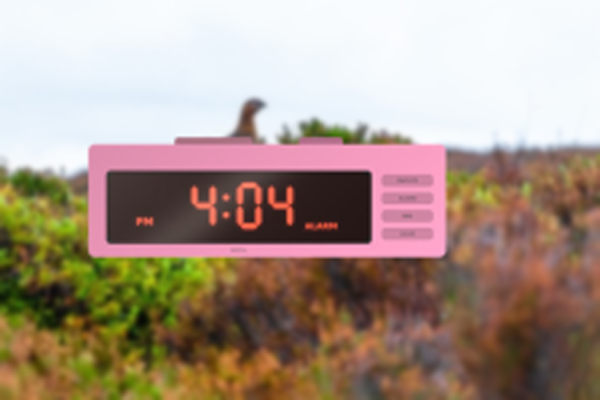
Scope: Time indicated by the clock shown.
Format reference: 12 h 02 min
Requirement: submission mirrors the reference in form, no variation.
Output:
4 h 04 min
